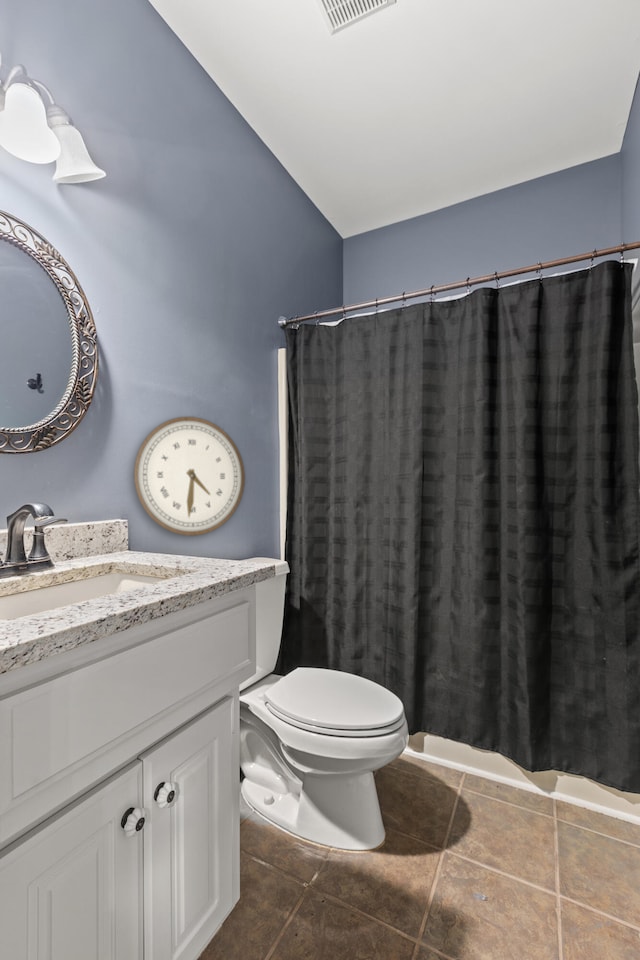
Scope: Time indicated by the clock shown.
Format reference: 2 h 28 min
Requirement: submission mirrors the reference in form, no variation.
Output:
4 h 31 min
